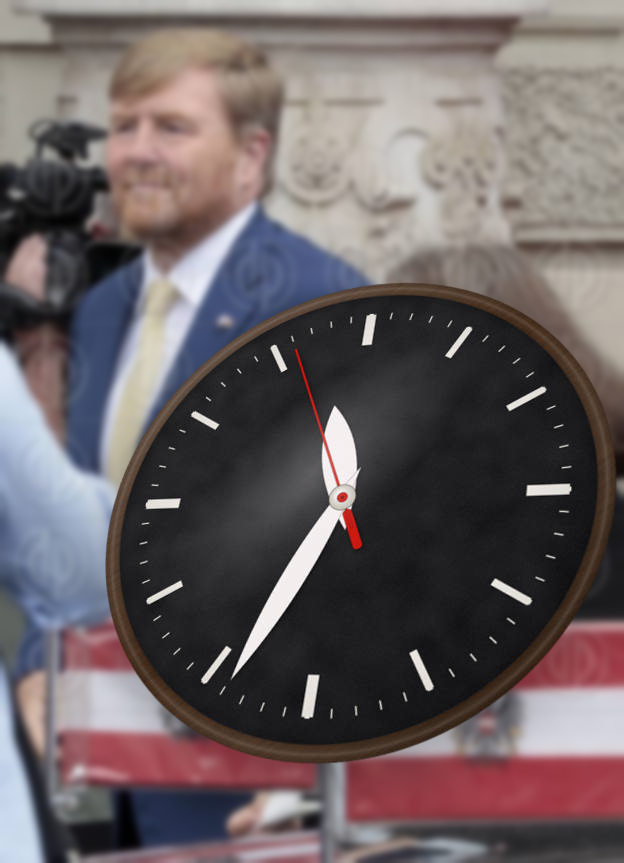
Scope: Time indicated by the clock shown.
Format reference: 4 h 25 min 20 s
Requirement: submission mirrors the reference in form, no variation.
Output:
11 h 33 min 56 s
